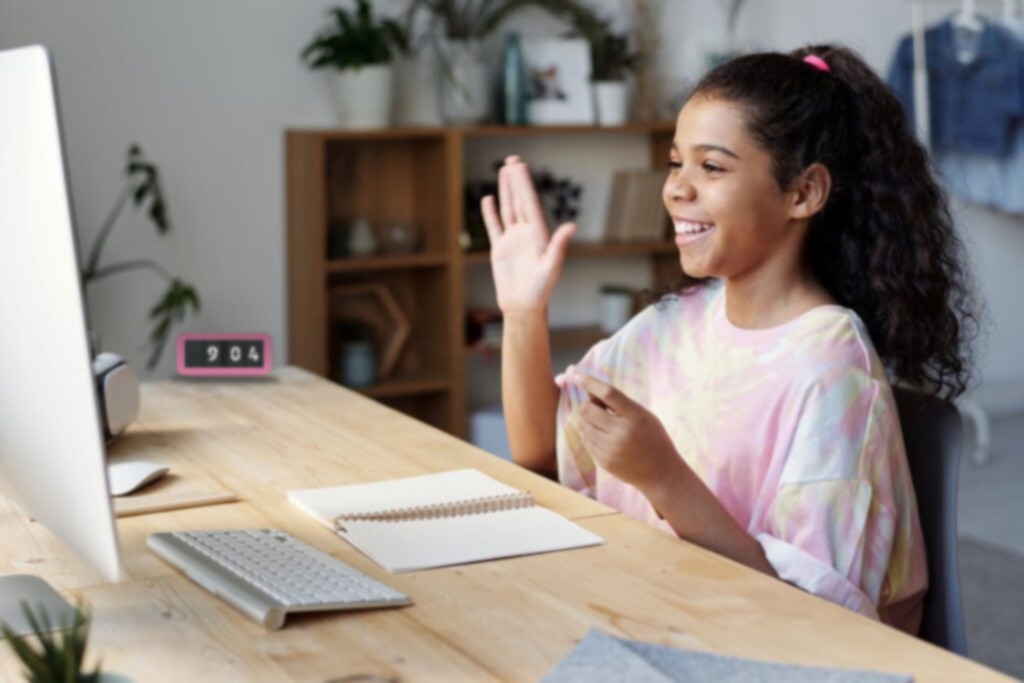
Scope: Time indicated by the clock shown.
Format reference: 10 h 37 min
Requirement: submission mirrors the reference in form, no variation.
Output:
9 h 04 min
